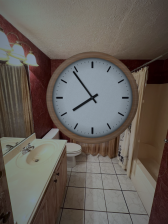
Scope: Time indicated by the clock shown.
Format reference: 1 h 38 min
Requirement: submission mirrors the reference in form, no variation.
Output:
7 h 54 min
